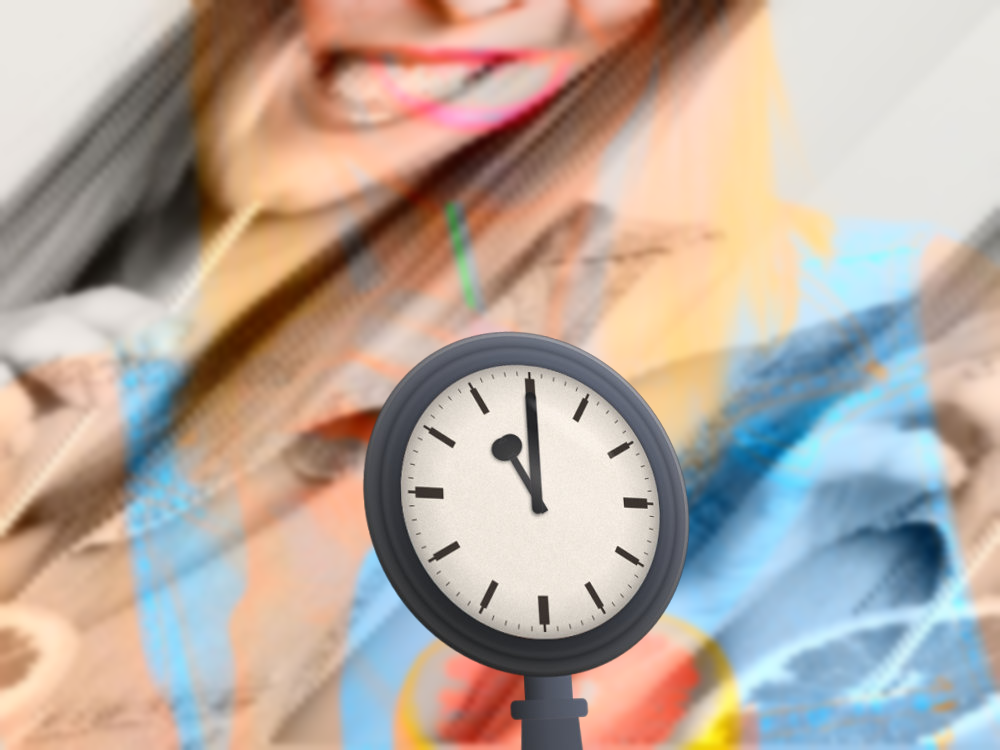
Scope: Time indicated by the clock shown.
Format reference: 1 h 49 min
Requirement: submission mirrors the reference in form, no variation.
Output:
11 h 00 min
